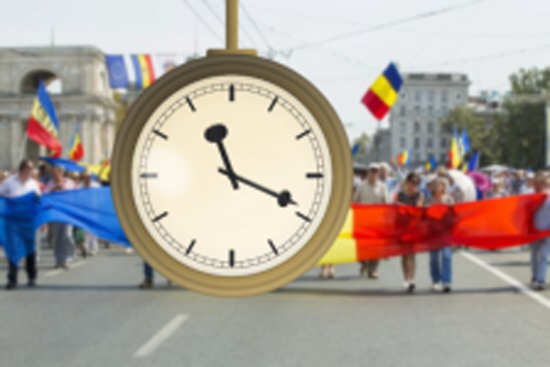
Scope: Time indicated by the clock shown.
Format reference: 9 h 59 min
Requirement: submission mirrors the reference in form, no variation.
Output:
11 h 19 min
